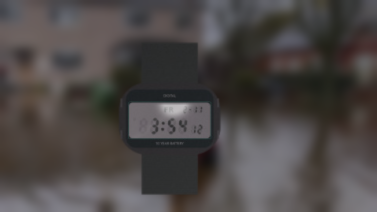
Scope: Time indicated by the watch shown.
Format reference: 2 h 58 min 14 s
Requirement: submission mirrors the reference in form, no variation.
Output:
3 h 54 min 12 s
